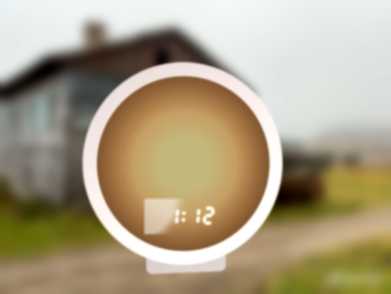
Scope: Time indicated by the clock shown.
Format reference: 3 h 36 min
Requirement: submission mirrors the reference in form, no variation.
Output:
1 h 12 min
